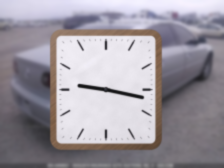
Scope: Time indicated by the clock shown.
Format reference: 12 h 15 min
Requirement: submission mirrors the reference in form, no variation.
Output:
9 h 17 min
